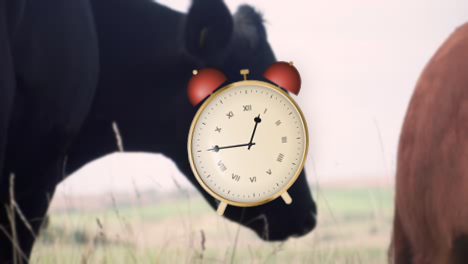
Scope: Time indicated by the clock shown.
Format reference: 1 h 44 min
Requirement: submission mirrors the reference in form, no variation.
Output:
12 h 45 min
